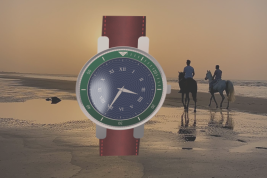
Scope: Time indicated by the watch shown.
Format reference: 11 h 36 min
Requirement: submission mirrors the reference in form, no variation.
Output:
3 h 35 min
